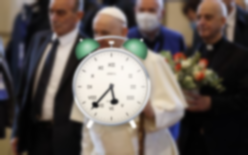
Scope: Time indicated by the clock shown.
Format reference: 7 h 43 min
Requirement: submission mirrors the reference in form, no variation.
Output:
5 h 37 min
